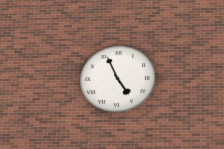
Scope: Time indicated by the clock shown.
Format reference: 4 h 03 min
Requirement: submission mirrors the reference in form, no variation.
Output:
4 h 56 min
